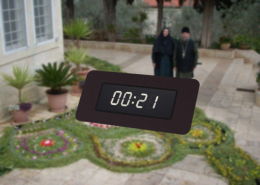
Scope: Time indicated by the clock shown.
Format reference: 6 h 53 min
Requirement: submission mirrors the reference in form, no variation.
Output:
0 h 21 min
